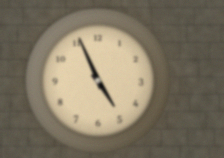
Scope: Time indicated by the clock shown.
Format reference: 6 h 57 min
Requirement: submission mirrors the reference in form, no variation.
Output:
4 h 56 min
